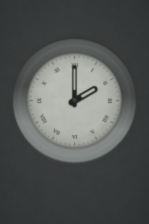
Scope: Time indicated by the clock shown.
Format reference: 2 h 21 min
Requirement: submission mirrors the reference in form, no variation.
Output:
2 h 00 min
